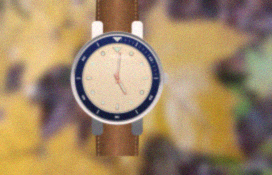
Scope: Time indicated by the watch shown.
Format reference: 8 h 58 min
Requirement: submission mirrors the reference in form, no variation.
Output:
5 h 01 min
